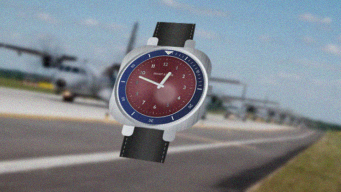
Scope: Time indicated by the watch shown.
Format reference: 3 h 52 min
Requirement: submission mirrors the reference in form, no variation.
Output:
12 h 48 min
